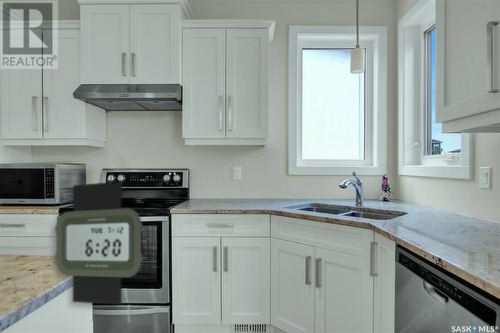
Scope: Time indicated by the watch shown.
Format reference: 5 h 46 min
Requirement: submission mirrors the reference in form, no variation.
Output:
6 h 20 min
